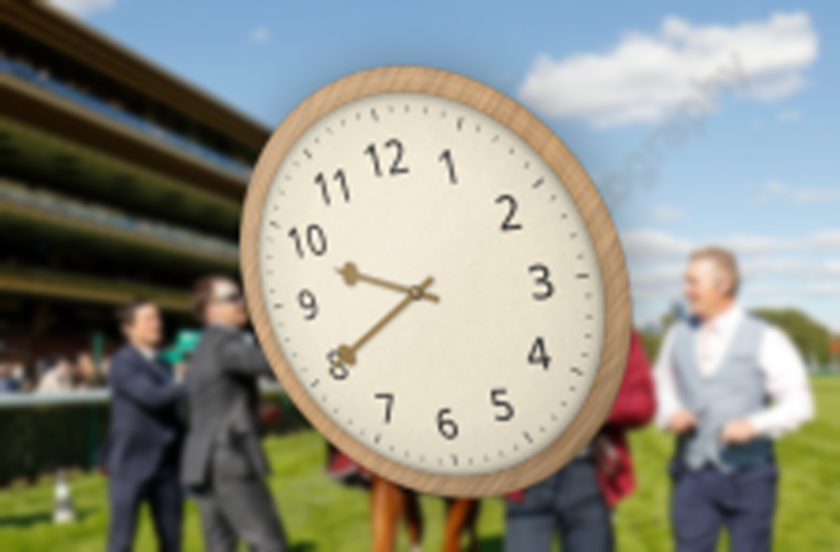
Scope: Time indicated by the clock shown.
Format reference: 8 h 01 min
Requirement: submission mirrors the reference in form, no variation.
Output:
9 h 40 min
